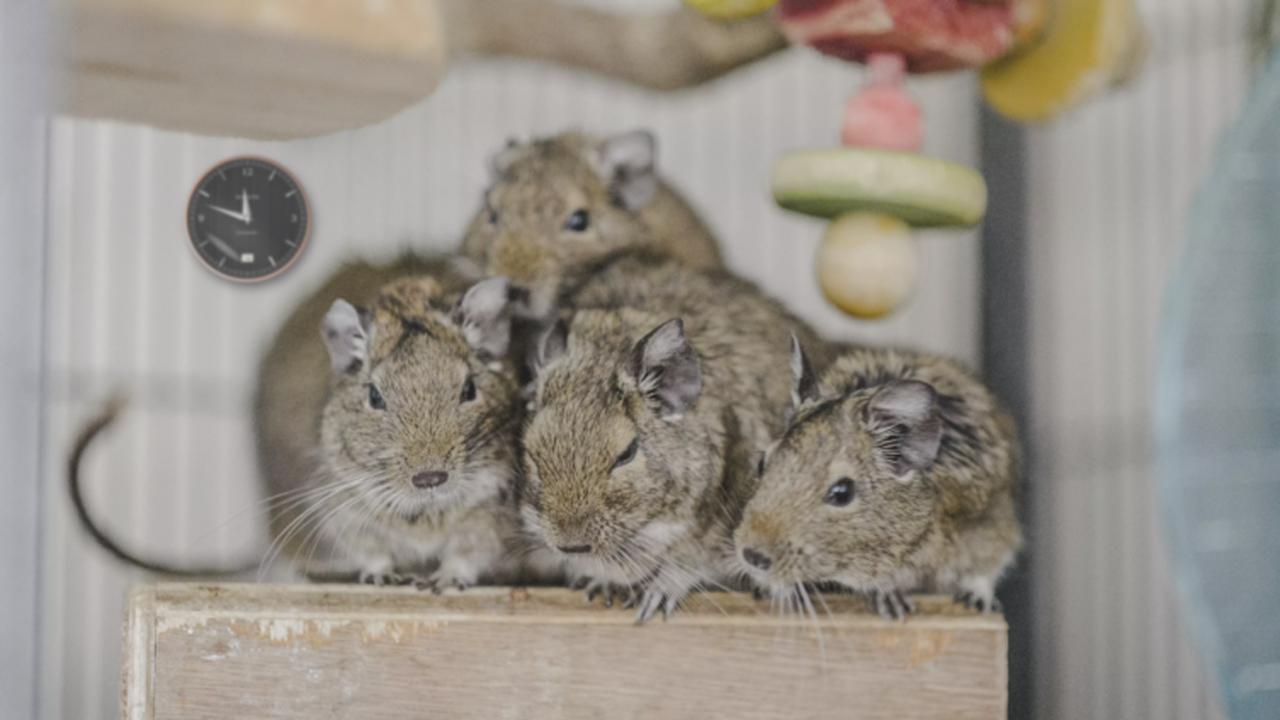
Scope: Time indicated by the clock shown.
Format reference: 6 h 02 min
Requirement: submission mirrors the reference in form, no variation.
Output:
11 h 48 min
